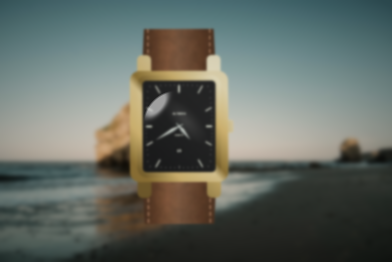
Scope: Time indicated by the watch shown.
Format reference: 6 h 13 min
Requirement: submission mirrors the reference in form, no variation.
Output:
4 h 40 min
